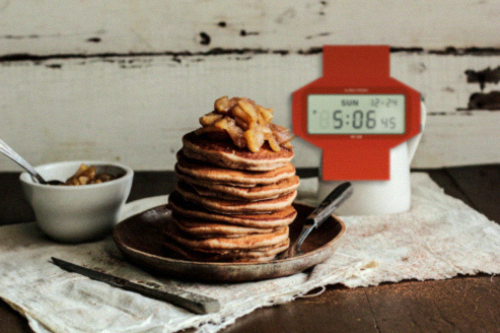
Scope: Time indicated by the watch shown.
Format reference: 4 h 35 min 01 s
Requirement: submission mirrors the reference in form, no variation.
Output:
5 h 06 min 45 s
